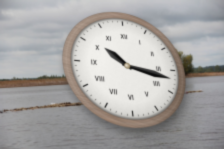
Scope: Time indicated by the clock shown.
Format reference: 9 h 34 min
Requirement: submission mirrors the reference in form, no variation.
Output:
10 h 17 min
